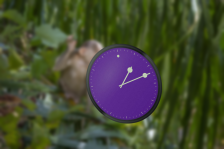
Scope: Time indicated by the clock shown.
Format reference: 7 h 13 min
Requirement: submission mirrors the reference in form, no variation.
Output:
1 h 12 min
